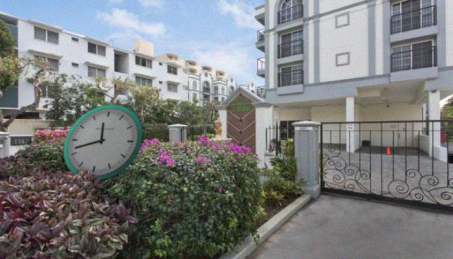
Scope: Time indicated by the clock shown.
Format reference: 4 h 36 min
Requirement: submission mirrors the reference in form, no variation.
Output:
11 h 42 min
